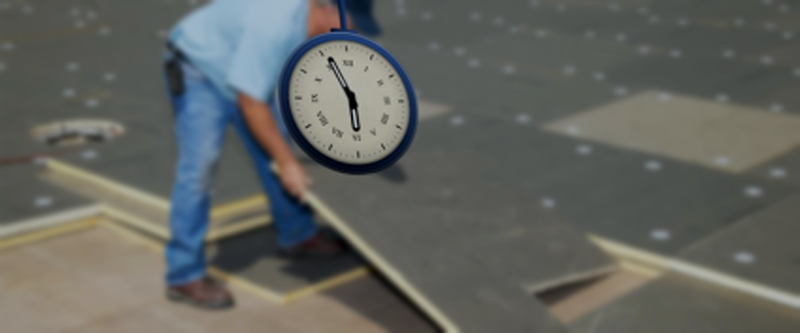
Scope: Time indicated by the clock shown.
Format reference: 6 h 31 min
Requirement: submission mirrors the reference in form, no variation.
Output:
5 h 56 min
